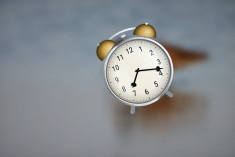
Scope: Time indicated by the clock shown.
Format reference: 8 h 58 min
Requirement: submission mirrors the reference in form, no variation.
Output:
7 h 18 min
